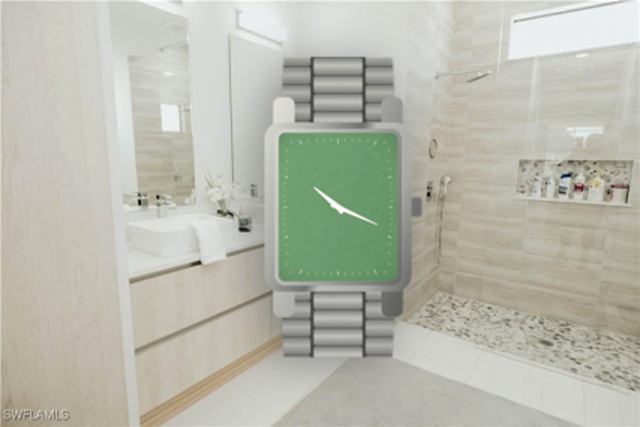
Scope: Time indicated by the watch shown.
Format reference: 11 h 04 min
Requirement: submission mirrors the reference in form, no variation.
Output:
10 h 19 min
